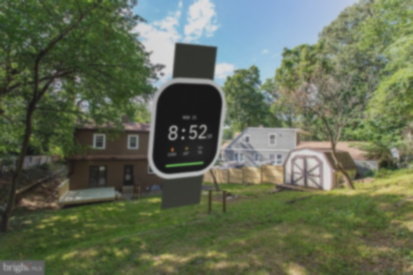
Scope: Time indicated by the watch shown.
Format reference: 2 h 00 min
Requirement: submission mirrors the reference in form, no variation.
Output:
8 h 52 min
